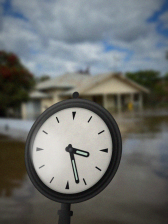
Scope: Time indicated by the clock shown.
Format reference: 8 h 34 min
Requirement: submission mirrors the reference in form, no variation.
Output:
3 h 27 min
